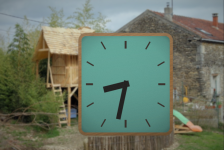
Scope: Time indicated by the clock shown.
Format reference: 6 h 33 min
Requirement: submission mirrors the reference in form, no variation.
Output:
8 h 32 min
